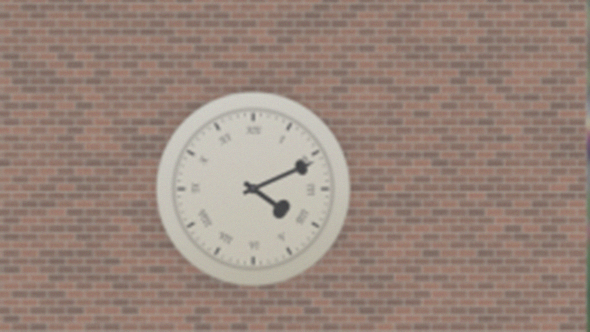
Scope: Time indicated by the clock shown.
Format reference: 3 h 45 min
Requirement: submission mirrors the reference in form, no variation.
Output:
4 h 11 min
